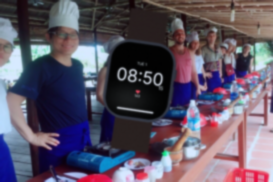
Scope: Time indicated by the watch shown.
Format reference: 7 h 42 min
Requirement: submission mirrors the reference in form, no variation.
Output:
8 h 50 min
